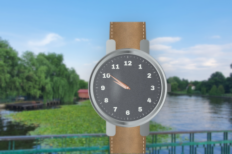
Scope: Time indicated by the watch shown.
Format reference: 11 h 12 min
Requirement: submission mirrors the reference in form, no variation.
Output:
9 h 51 min
